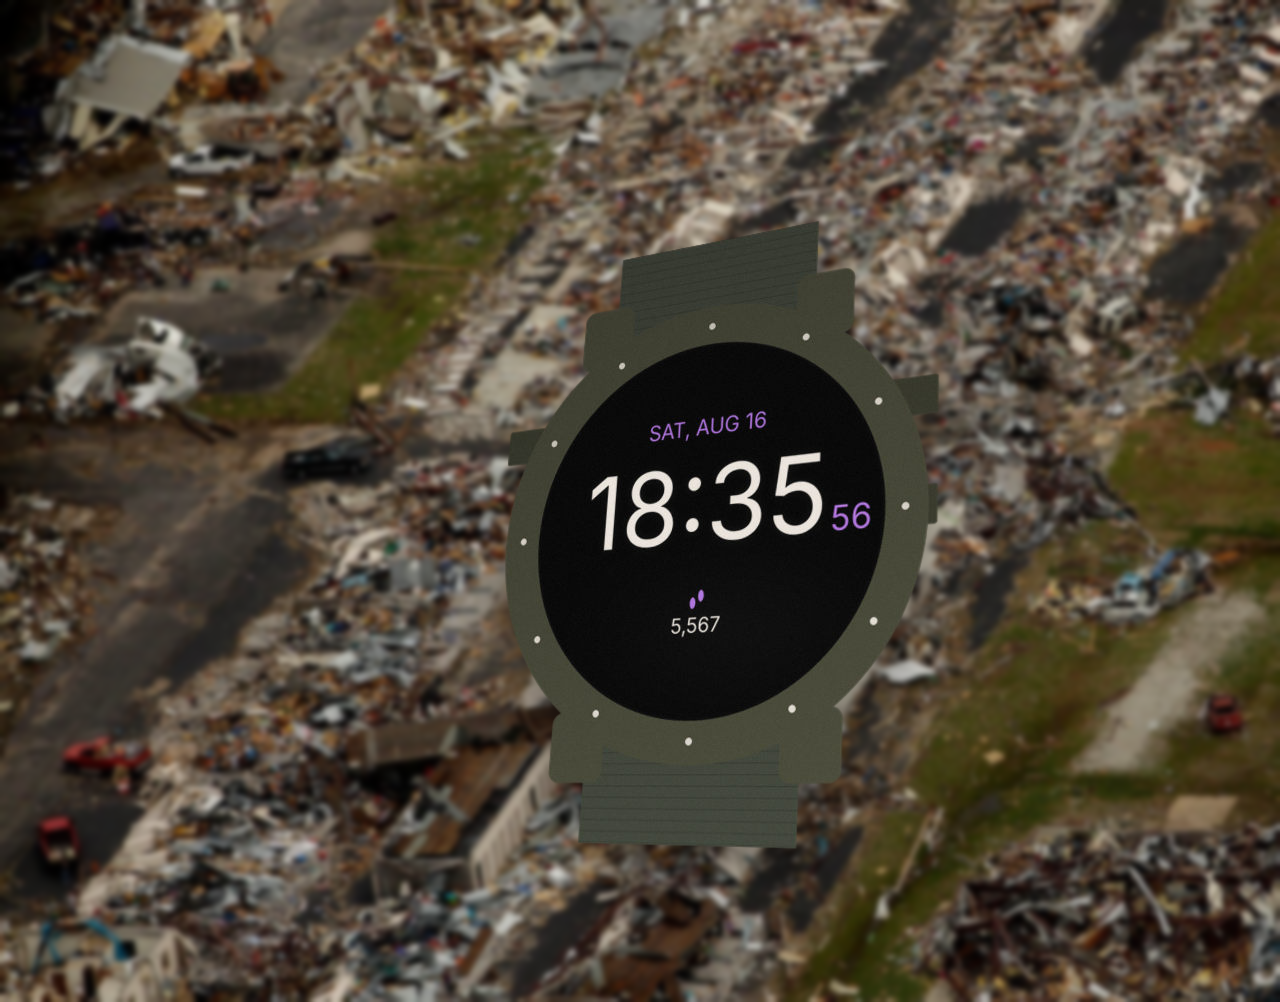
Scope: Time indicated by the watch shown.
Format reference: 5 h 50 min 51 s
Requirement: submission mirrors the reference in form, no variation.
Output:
18 h 35 min 56 s
